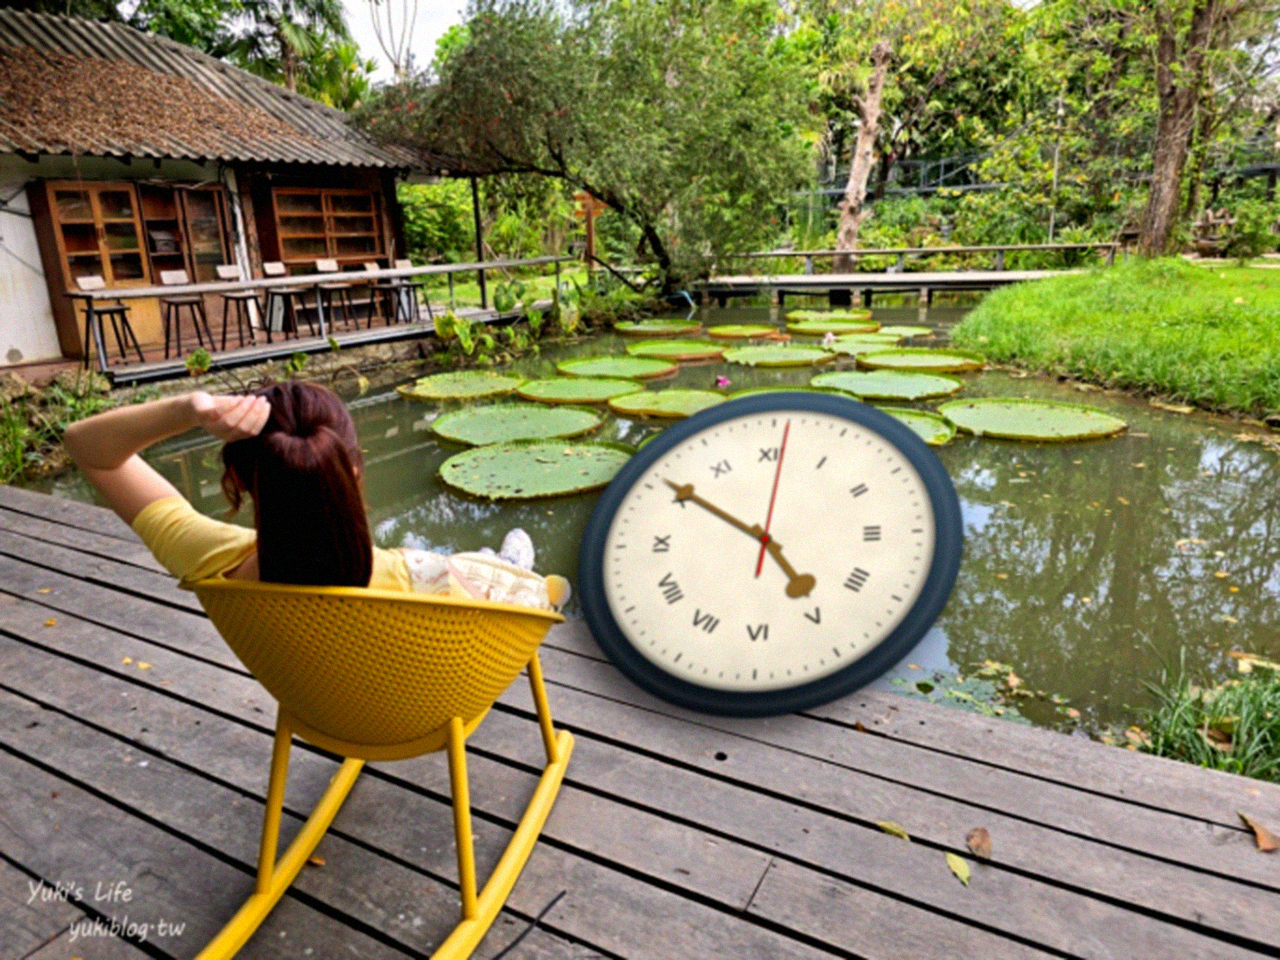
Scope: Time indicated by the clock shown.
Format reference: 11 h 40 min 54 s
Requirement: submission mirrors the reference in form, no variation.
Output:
4 h 51 min 01 s
